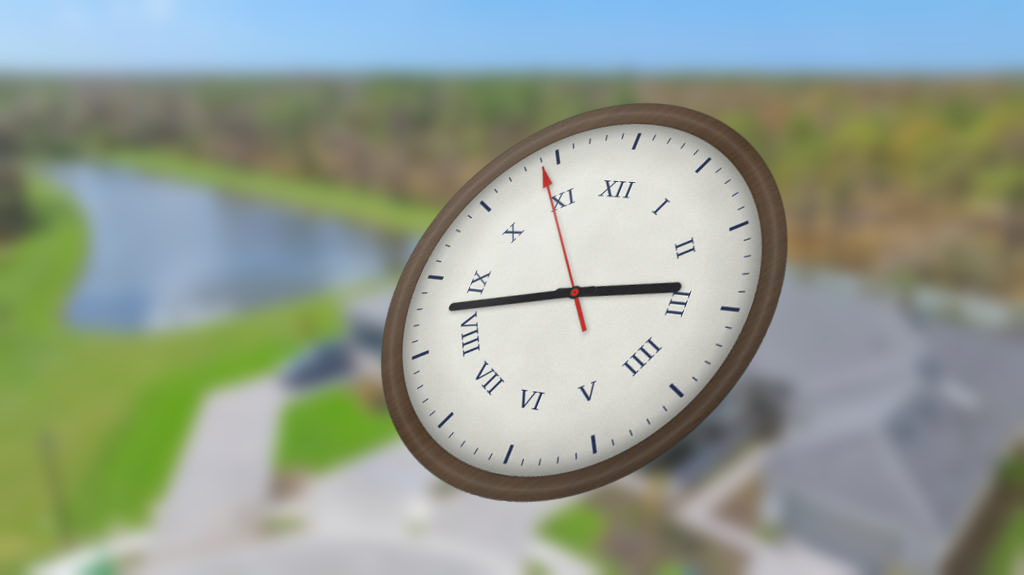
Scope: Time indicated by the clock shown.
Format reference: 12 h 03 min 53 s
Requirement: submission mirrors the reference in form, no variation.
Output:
2 h 42 min 54 s
